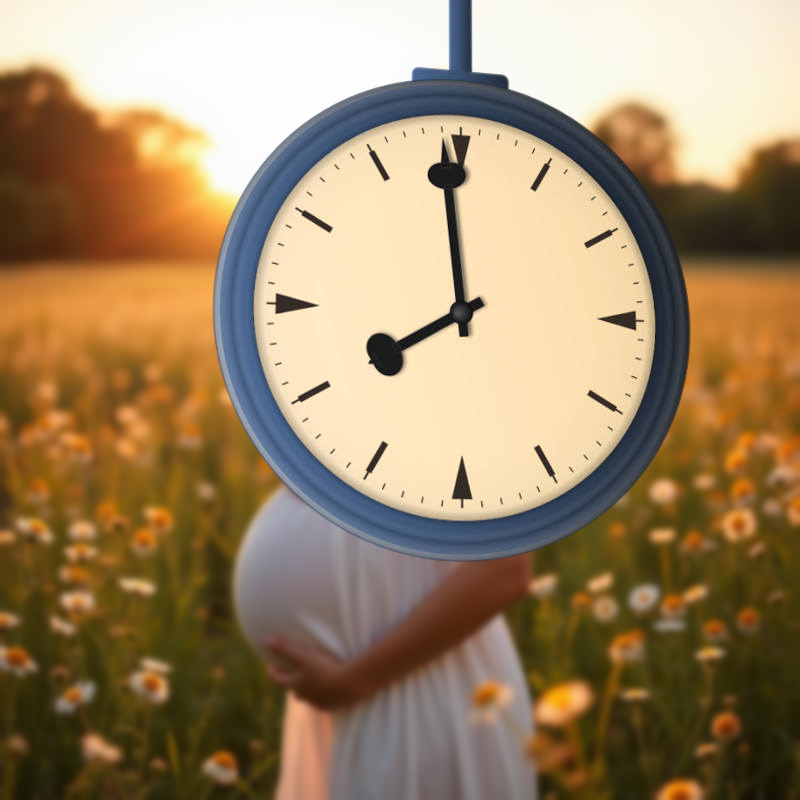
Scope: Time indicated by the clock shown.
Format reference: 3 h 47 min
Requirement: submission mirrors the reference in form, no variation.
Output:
7 h 59 min
